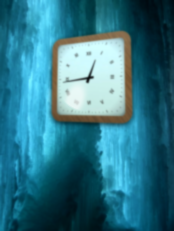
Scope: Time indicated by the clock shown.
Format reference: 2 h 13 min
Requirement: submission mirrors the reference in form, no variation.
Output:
12 h 44 min
